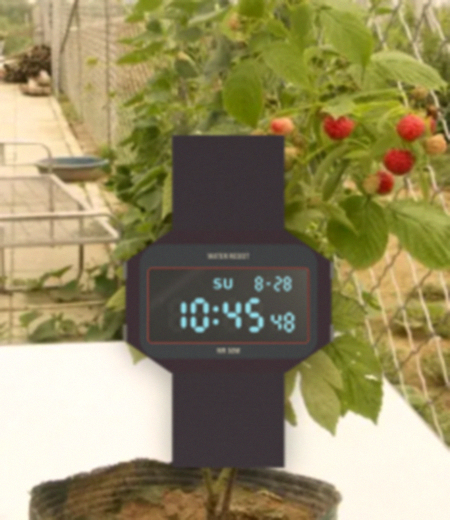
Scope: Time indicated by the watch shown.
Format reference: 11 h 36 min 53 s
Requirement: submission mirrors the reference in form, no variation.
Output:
10 h 45 min 48 s
